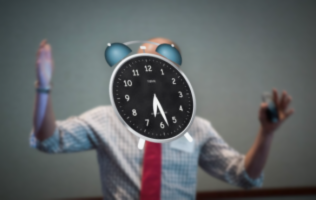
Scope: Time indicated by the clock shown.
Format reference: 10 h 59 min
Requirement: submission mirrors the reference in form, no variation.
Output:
6 h 28 min
